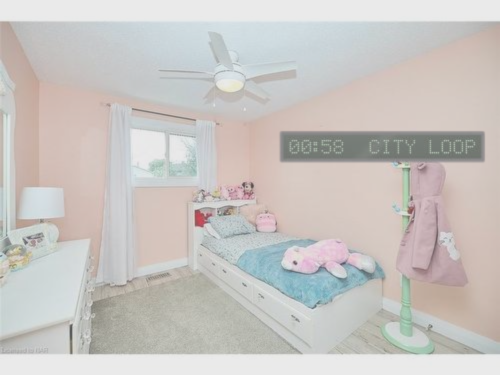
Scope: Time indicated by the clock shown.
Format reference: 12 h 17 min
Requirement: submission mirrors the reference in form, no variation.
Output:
0 h 58 min
